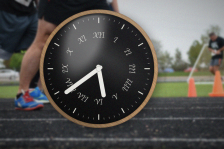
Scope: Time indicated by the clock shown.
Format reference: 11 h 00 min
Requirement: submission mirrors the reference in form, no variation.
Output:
5 h 39 min
